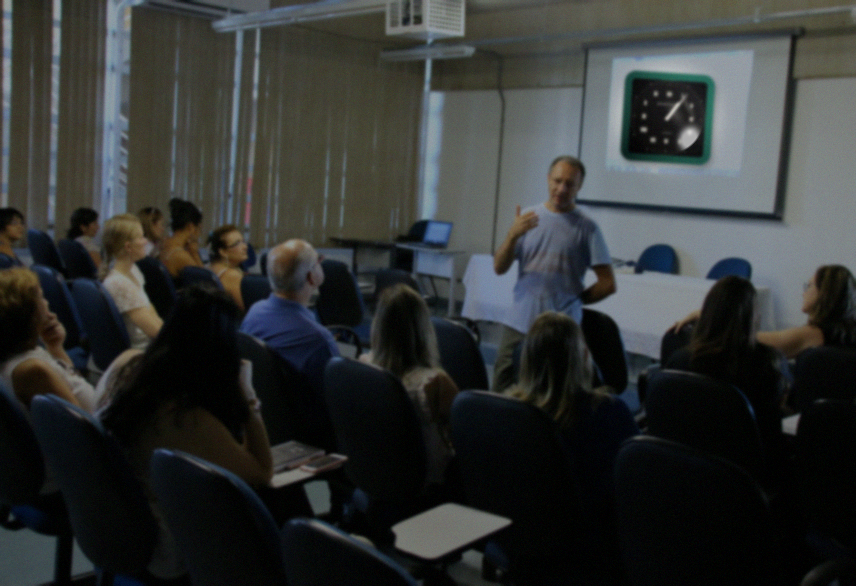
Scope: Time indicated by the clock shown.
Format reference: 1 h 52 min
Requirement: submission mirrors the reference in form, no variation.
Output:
1 h 06 min
